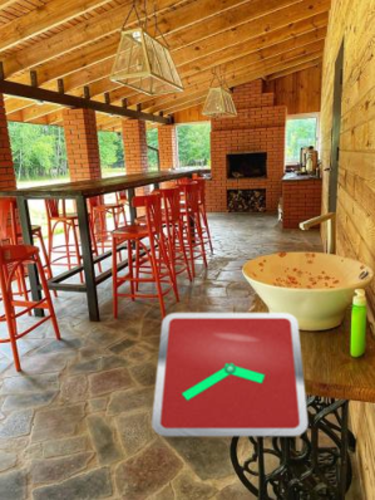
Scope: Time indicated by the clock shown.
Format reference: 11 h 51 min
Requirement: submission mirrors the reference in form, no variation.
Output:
3 h 39 min
